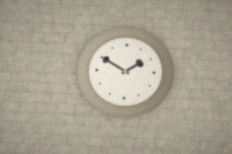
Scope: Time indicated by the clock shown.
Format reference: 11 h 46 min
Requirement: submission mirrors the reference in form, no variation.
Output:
1 h 50 min
